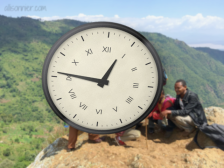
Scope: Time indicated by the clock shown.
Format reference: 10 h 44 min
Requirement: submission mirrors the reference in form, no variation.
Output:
12 h 46 min
